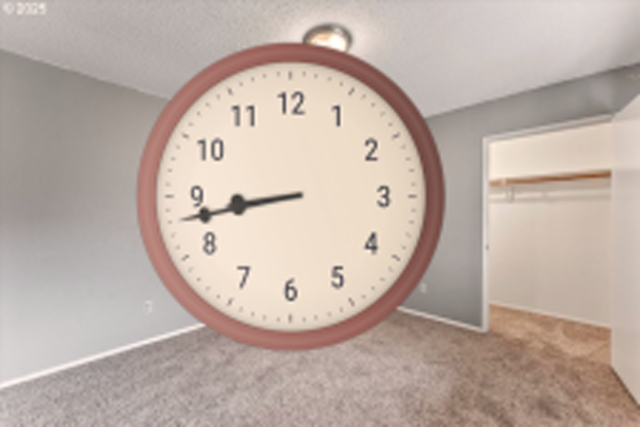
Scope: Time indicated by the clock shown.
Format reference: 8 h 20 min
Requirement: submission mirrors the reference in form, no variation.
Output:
8 h 43 min
